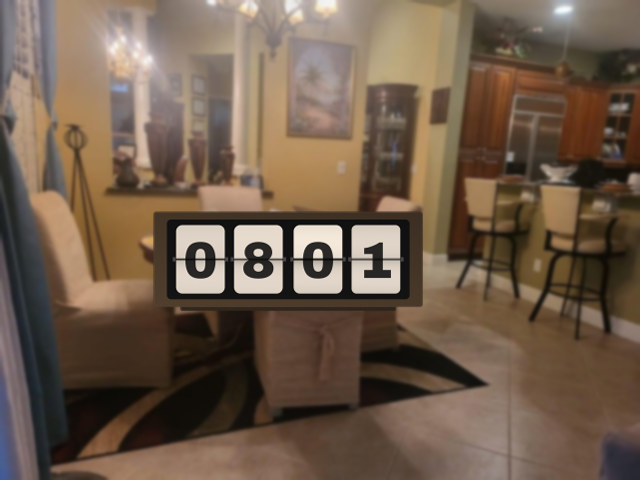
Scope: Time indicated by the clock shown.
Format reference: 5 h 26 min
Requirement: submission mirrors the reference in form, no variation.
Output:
8 h 01 min
